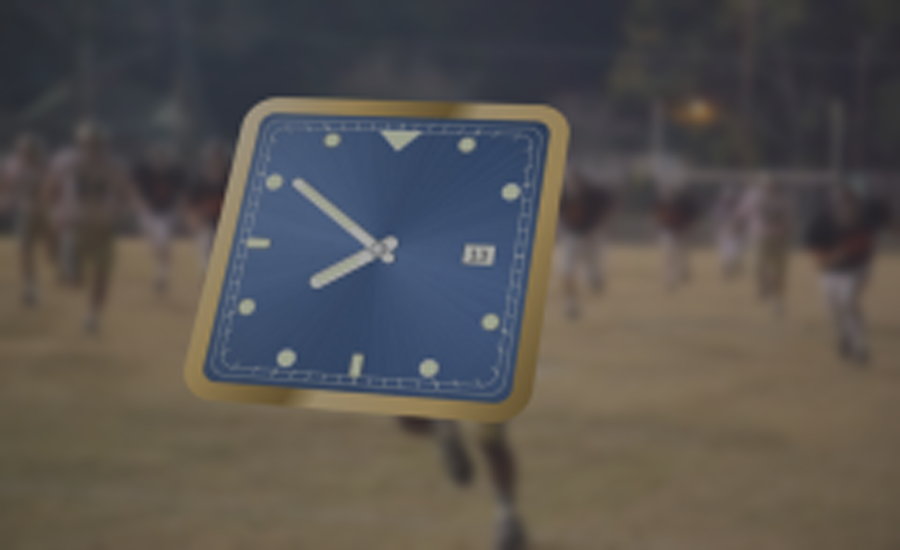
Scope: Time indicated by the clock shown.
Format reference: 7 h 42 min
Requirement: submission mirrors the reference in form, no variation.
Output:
7 h 51 min
